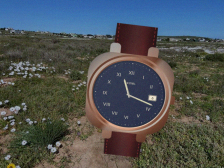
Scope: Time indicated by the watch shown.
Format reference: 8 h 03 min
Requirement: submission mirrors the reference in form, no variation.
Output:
11 h 18 min
